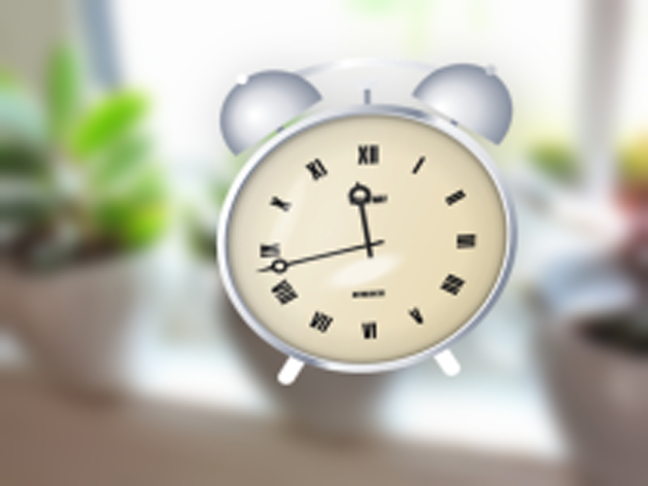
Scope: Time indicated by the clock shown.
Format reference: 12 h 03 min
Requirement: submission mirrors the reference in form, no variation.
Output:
11 h 43 min
